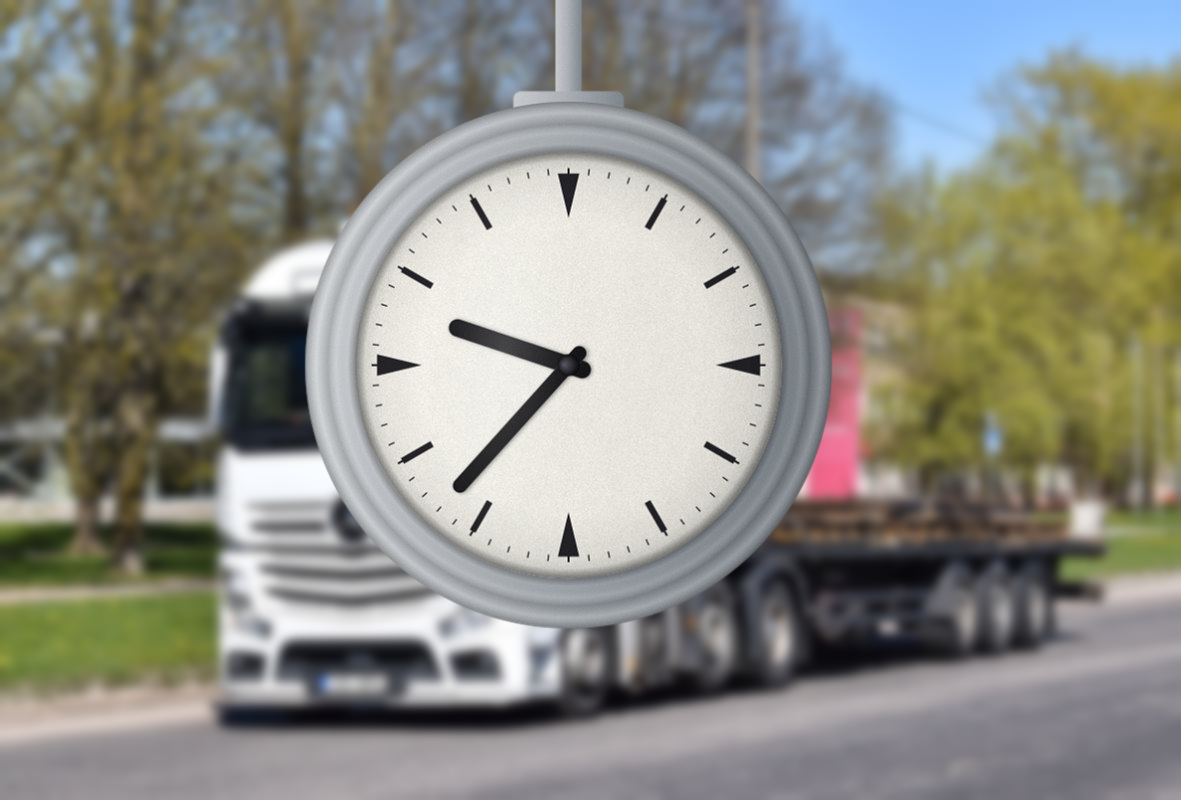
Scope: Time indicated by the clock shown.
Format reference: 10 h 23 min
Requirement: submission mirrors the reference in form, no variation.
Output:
9 h 37 min
